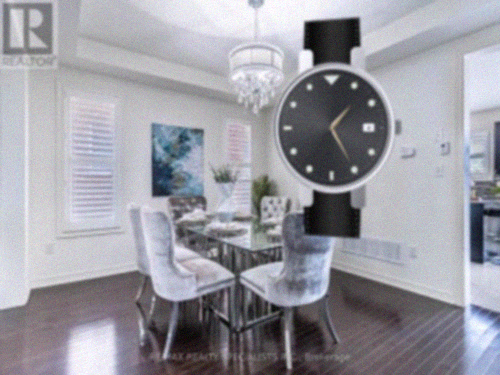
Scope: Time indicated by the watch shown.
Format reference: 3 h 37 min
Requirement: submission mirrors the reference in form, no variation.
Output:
1 h 25 min
